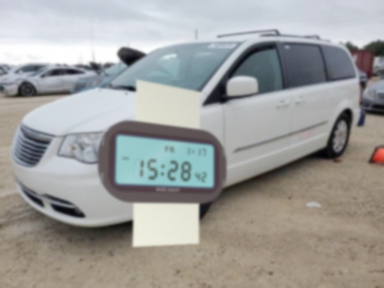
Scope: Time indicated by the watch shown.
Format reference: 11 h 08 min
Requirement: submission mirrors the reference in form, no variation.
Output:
15 h 28 min
